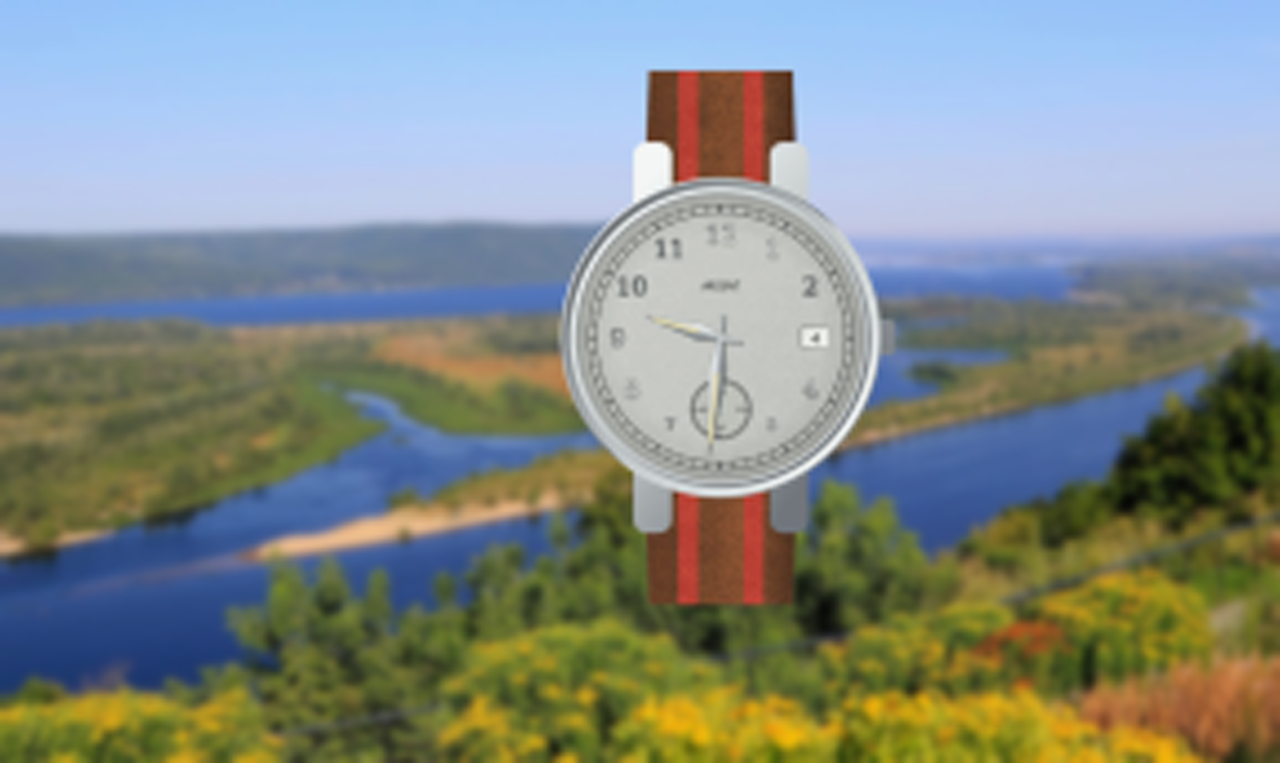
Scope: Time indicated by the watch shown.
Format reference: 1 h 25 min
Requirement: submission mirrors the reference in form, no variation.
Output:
9 h 31 min
